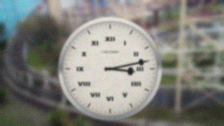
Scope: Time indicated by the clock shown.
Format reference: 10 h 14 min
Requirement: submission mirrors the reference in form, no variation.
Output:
3 h 13 min
